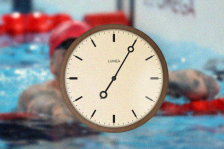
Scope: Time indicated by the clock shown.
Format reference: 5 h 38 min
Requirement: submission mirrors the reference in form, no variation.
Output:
7 h 05 min
